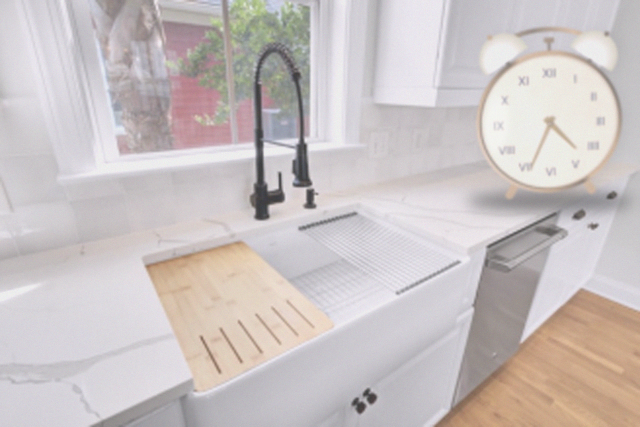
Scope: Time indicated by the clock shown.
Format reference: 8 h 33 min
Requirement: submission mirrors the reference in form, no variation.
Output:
4 h 34 min
